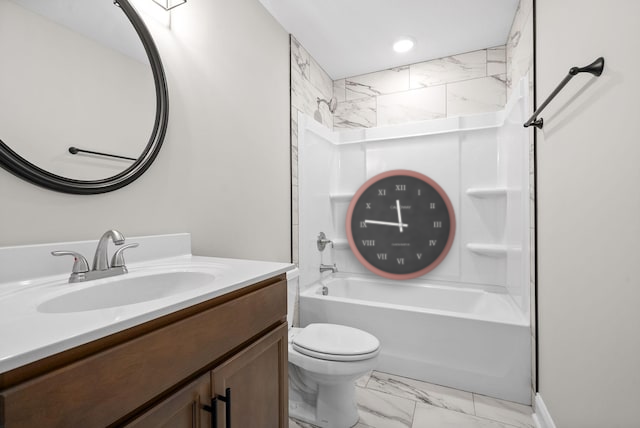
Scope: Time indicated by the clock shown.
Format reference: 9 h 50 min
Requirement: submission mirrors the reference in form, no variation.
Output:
11 h 46 min
